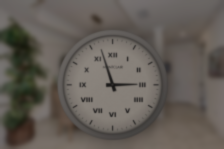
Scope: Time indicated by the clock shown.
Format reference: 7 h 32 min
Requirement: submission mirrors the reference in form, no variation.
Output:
2 h 57 min
